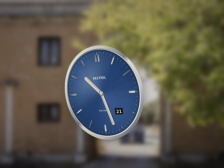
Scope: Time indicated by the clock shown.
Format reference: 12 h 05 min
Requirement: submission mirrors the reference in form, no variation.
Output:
10 h 27 min
